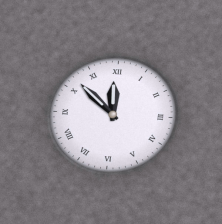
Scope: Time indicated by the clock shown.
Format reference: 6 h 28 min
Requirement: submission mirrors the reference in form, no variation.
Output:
11 h 52 min
